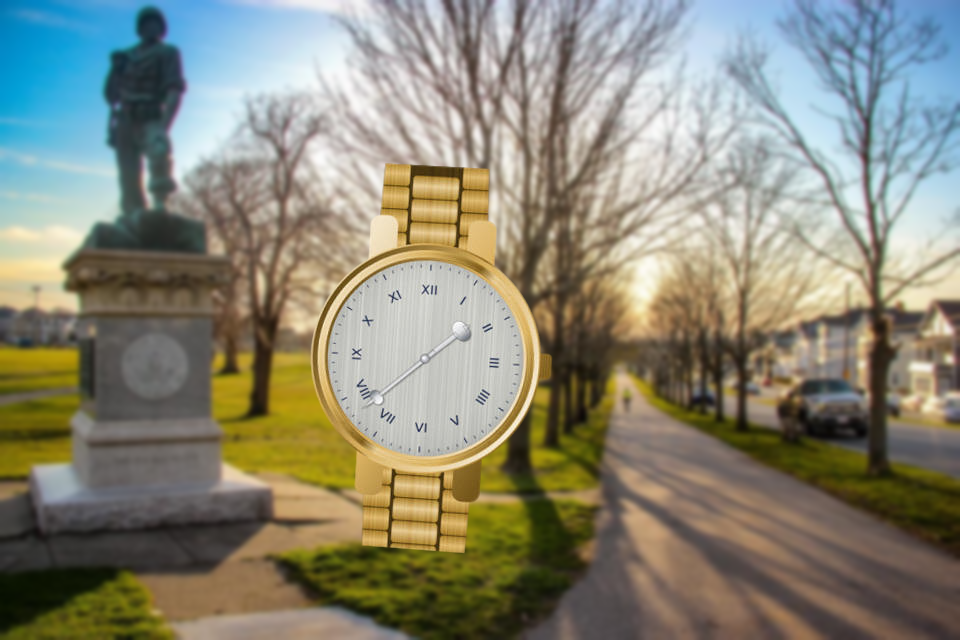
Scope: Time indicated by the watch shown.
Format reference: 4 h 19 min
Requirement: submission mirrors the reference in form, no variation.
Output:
1 h 38 min
